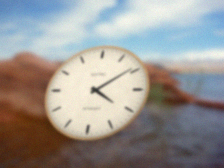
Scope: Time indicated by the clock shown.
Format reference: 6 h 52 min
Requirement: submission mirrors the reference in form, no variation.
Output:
4 h 09 min
